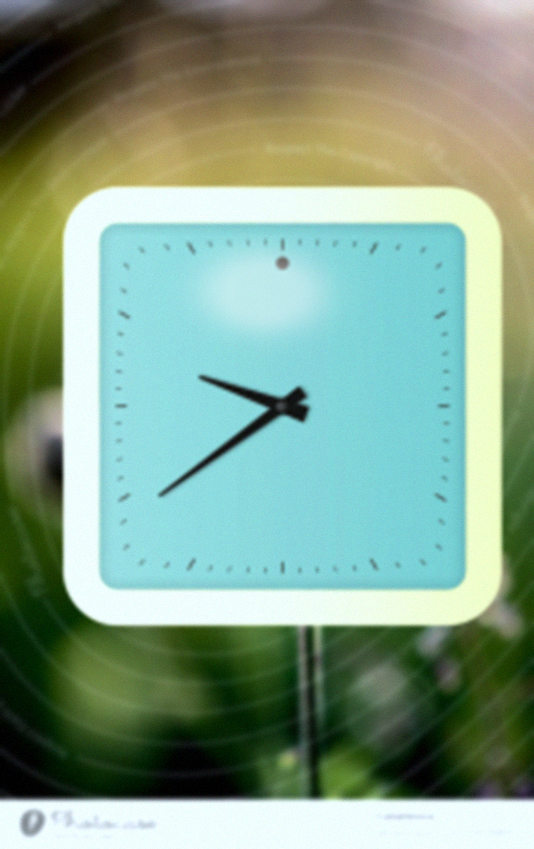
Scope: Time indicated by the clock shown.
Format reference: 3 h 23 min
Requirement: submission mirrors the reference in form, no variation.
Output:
9 h 39 min
